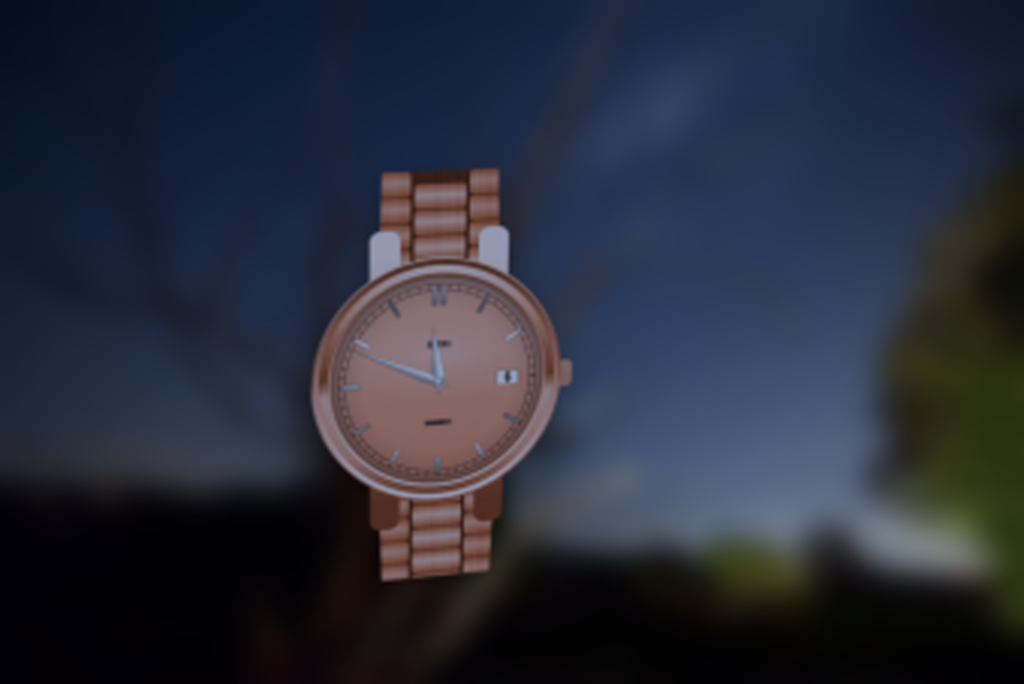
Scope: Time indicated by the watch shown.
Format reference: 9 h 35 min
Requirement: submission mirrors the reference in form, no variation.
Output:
11 h 49 min
